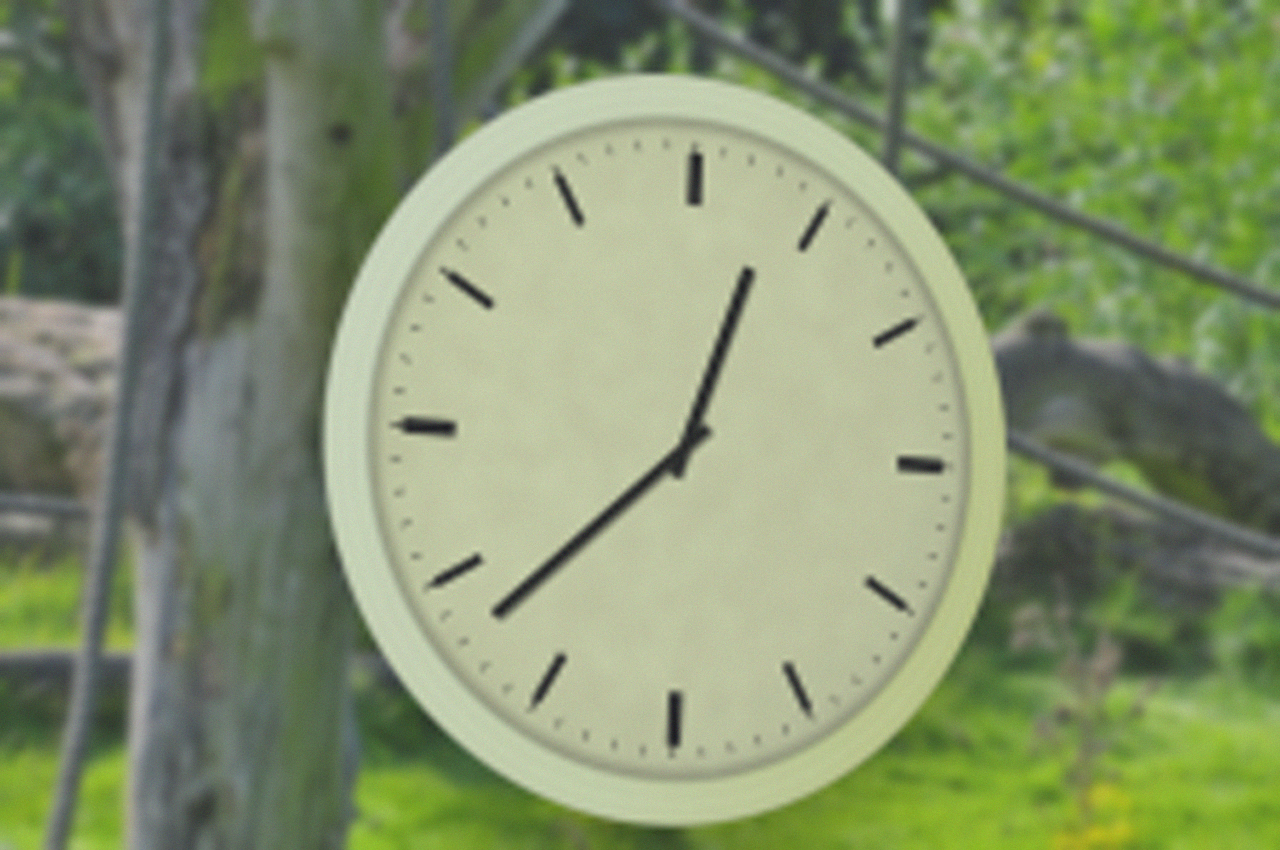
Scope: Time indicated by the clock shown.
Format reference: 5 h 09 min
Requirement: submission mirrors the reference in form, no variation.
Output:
12 h 38 min
